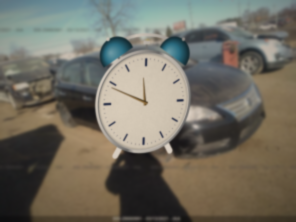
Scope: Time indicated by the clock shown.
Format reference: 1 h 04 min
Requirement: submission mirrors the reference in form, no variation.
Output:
11 h 49 min
